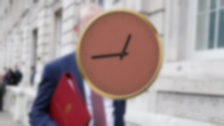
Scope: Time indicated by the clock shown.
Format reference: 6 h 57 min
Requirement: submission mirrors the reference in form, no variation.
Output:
12 h 44 min
